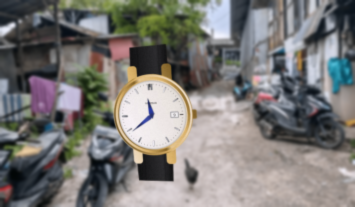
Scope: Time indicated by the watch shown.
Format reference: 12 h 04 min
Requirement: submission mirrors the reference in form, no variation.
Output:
11 h 39 min
